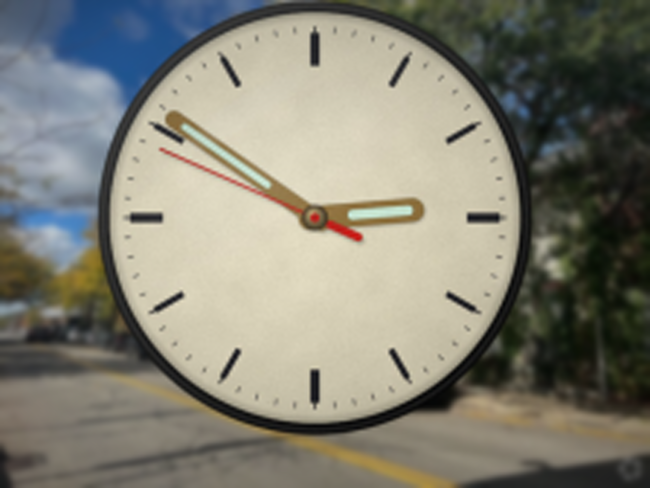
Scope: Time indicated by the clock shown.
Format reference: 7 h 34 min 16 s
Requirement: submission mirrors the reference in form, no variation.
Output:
2 h 50 min 49 s
